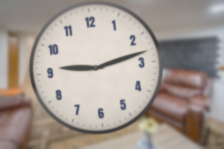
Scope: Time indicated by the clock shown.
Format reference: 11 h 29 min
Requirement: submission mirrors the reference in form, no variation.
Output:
9 h 13 min
